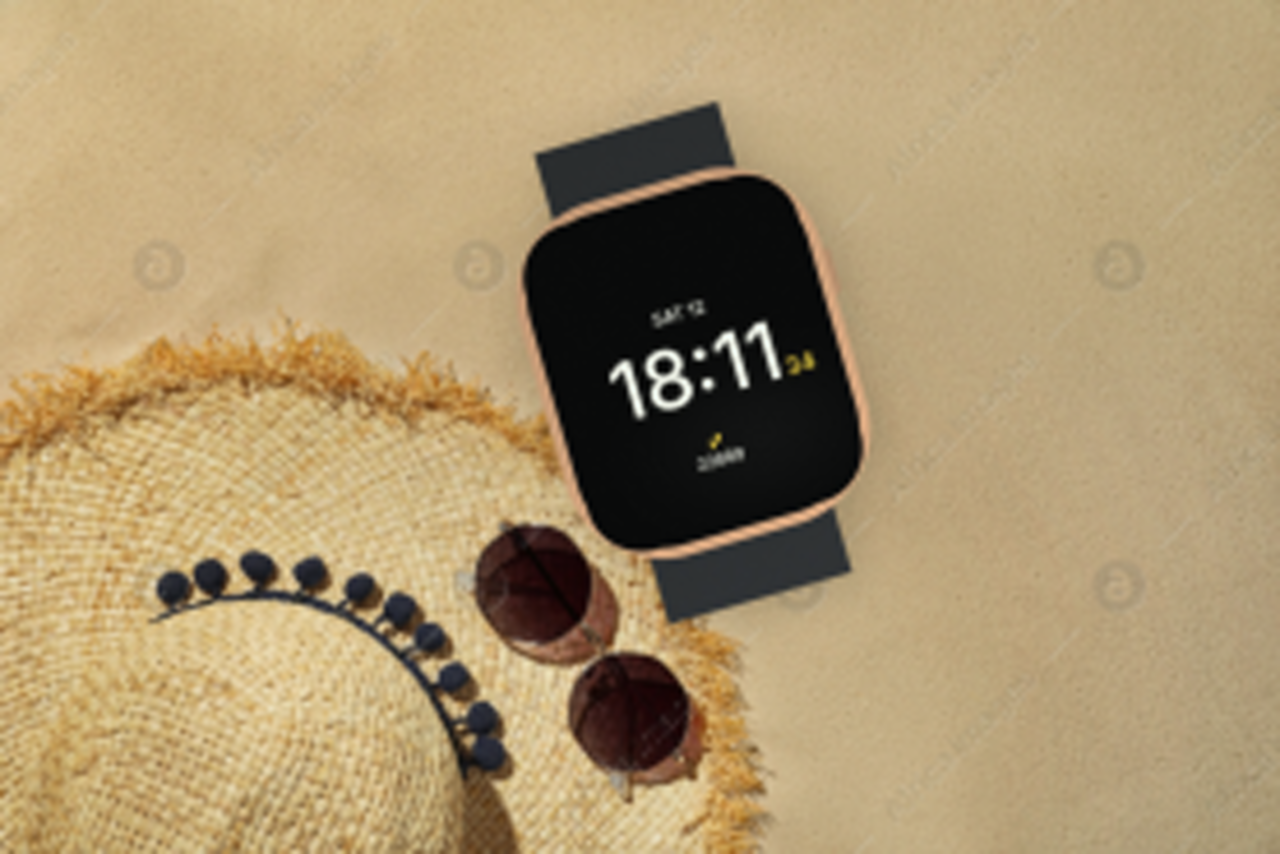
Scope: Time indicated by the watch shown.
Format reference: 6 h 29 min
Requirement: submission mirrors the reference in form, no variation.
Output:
18 h 11 min
